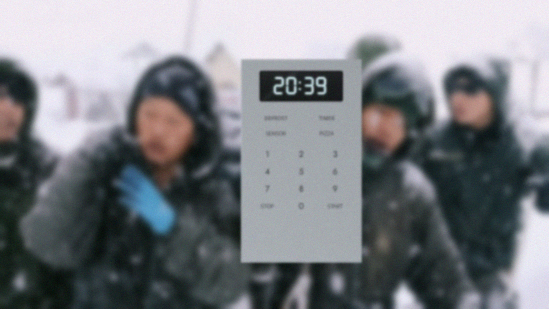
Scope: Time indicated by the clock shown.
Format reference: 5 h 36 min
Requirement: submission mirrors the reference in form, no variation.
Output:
20 h 39 min
